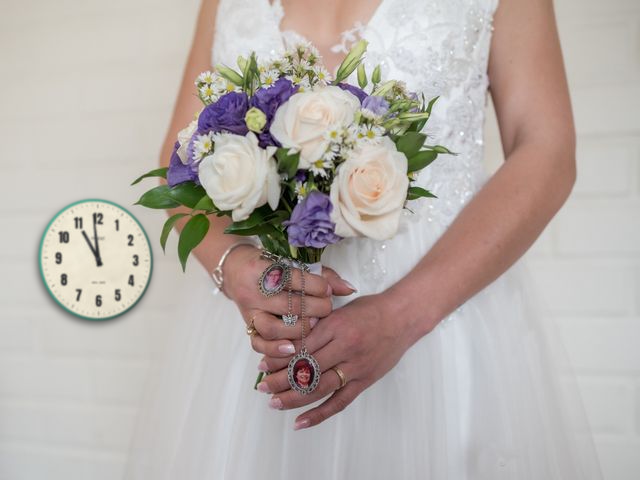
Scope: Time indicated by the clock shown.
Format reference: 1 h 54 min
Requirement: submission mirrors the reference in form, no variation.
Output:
10 h 59 min
